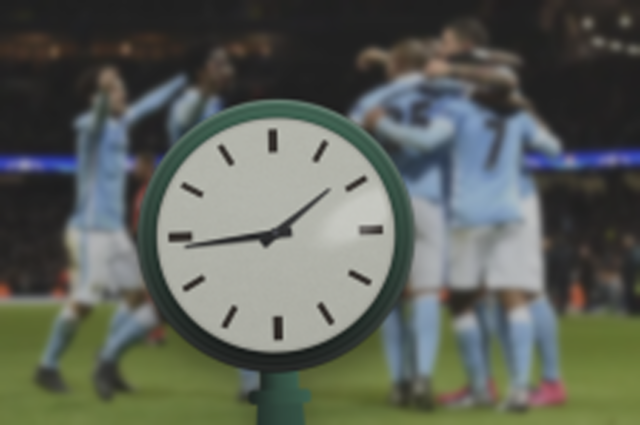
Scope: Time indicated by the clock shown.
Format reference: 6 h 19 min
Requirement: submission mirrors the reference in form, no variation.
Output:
1 h 44 min
